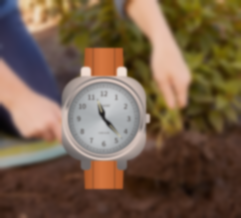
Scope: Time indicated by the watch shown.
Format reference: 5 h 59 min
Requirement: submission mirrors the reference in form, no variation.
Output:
11 h 23 min
